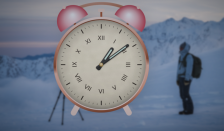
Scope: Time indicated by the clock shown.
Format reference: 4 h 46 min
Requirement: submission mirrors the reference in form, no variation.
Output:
1 h 09 min
